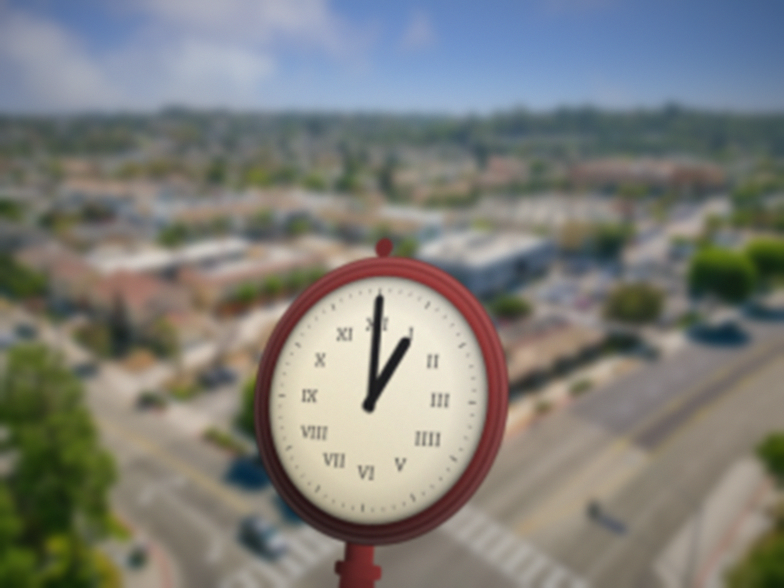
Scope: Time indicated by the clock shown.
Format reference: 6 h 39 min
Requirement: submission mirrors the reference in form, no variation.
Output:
1 h 00 min
